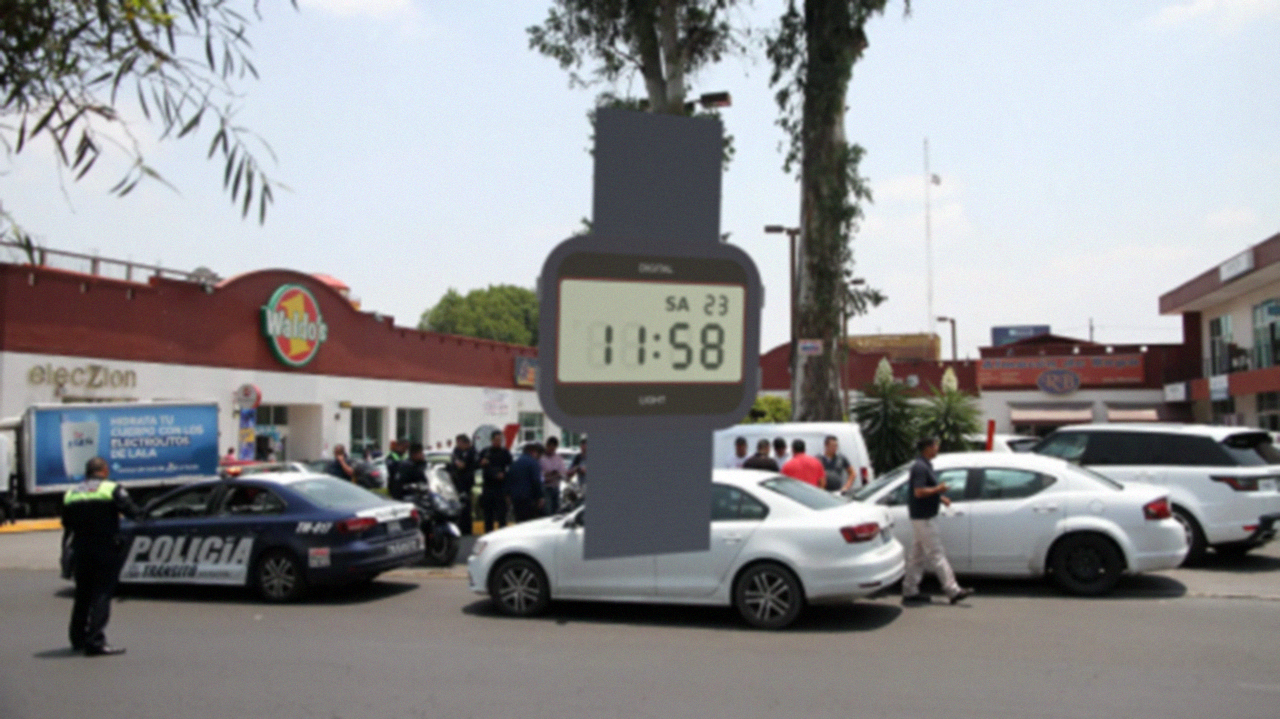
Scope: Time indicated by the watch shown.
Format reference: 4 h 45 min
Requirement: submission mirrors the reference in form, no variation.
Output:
11 h 58 min
